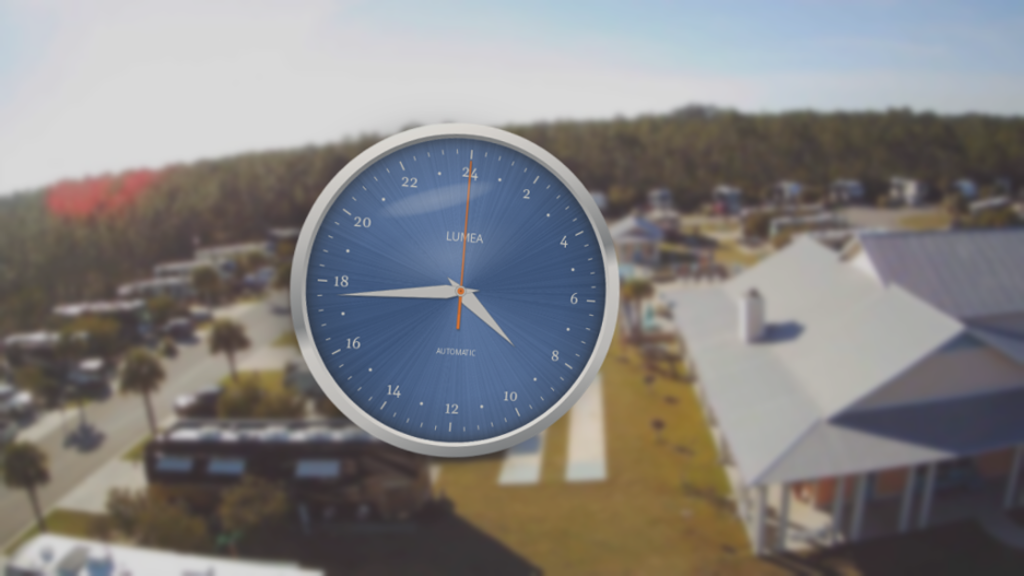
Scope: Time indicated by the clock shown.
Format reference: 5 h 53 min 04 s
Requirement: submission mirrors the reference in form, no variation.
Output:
8 h 44 min 00 s
